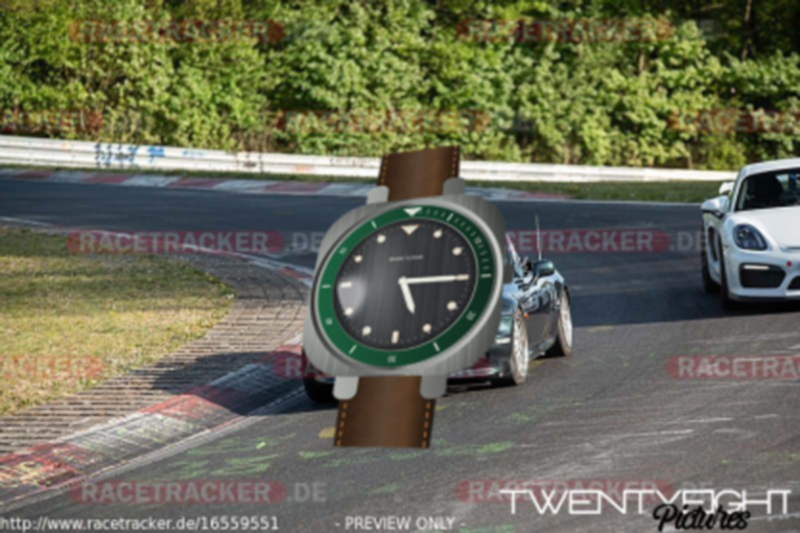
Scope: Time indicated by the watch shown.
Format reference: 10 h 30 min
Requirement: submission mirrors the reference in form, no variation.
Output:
5 h 15 min
